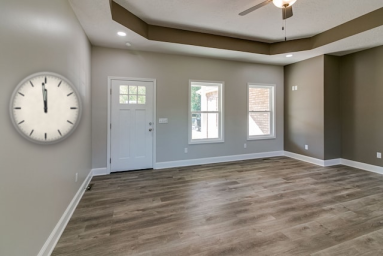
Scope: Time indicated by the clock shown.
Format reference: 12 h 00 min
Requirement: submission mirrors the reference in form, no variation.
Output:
11 h 59 min
